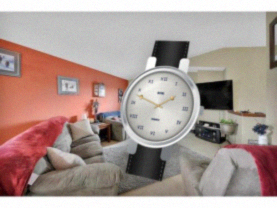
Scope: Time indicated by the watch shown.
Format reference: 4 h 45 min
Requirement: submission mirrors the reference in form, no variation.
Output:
1 h 48 min
